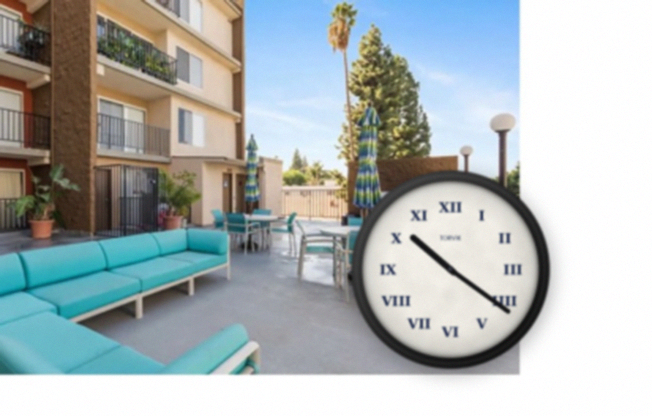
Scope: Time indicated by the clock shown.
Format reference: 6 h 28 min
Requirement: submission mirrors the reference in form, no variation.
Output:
10 h 21 min
